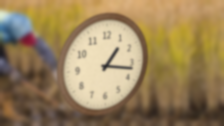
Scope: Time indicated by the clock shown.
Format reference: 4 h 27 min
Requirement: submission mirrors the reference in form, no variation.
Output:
1 h 17 min
